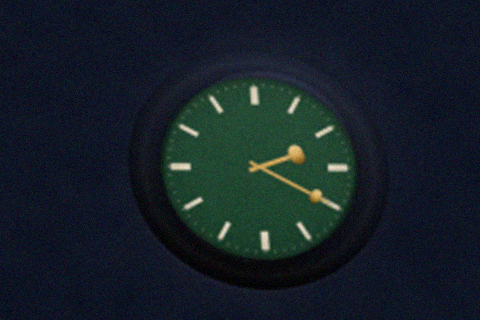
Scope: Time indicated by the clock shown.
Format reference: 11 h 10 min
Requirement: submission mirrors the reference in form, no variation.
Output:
2 h 20 min
